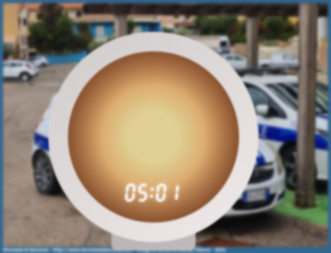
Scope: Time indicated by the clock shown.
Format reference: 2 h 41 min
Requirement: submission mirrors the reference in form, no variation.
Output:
5 h 01 min
